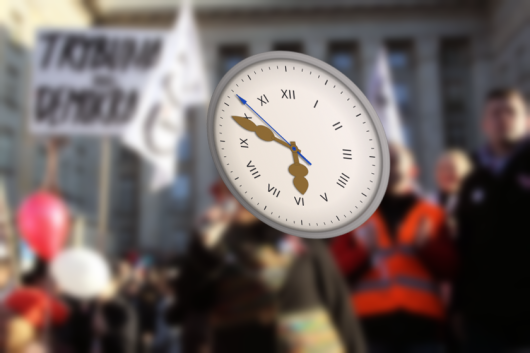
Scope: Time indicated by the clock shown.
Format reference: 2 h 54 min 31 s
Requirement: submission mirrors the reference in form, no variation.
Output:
5 h 48 min 52 s
